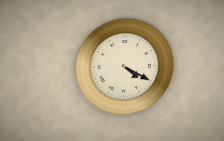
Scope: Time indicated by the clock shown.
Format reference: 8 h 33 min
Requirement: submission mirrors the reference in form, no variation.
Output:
4 h 20 min
